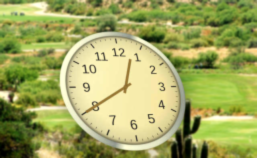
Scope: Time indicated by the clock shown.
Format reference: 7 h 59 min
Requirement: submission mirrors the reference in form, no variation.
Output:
12 h 40 min
